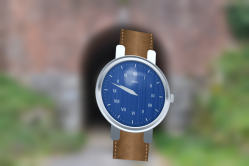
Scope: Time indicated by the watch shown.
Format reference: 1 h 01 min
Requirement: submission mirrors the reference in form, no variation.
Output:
9 h 48 min
